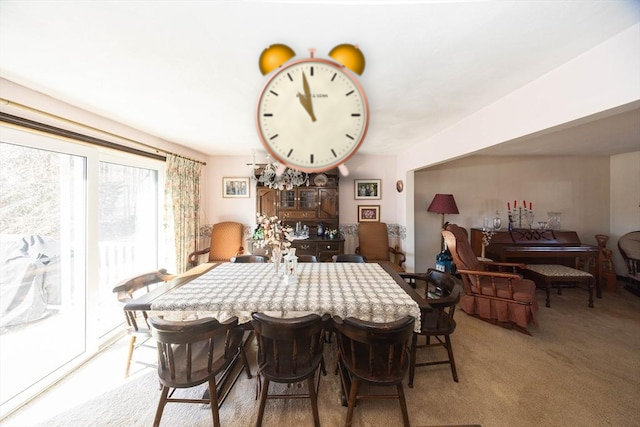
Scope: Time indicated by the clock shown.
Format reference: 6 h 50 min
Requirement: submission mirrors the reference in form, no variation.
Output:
10 h 58 min
